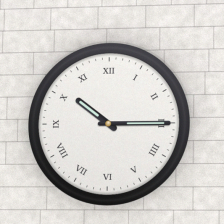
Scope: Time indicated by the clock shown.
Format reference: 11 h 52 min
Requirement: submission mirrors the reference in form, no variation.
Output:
10 h 15 min
